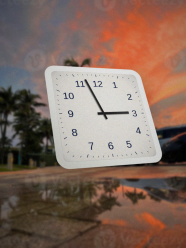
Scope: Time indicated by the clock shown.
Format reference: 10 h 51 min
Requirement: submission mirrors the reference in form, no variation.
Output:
2 h 57 min
